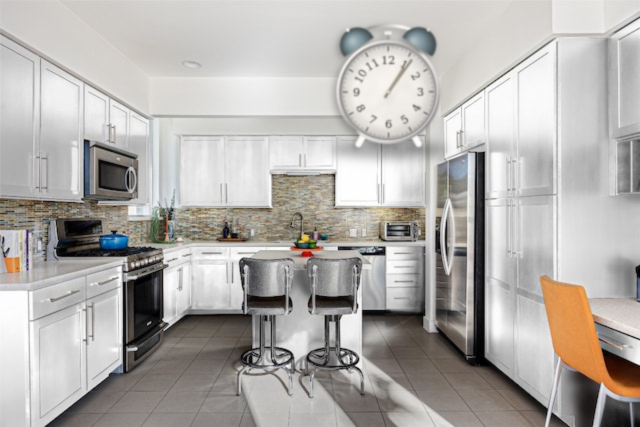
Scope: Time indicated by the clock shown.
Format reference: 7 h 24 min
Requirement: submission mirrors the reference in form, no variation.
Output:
1 h 06 min
